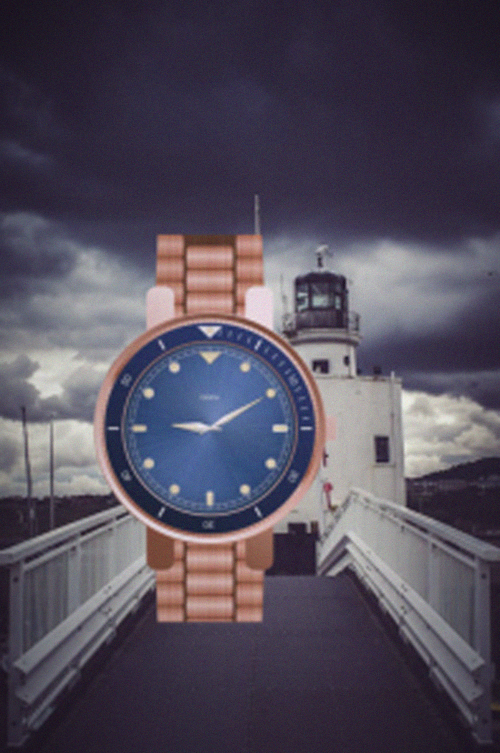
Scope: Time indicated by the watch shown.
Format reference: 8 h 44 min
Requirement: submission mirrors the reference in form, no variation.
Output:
9 h 10 min
